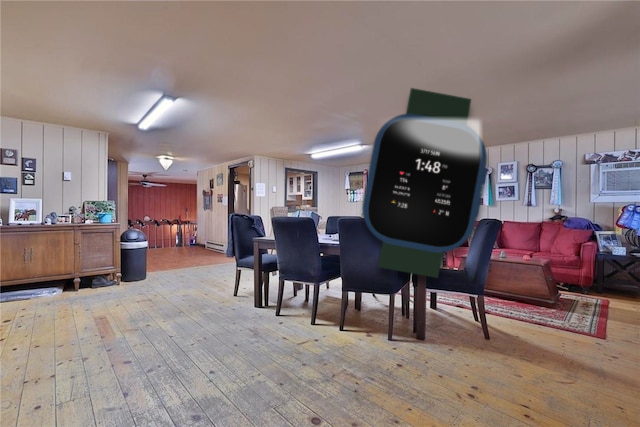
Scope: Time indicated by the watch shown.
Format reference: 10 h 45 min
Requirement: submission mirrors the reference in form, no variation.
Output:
1 h 48 min
